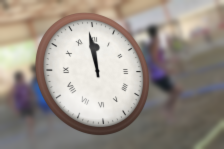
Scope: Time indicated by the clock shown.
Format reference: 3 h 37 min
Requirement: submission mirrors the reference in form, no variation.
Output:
11 h 59 min
